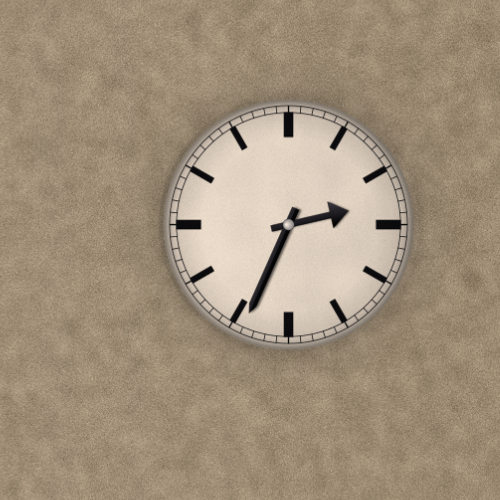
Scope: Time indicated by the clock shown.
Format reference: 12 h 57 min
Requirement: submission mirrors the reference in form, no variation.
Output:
2 h 34 min
